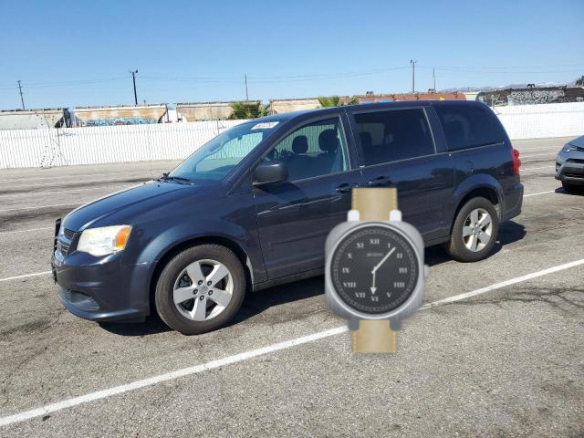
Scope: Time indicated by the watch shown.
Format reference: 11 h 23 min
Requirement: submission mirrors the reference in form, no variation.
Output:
6 h 07 min
